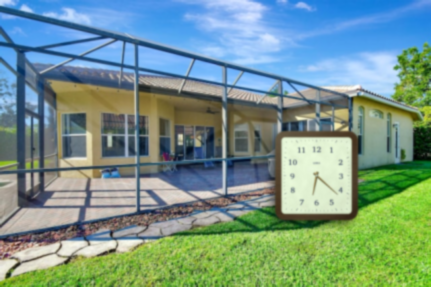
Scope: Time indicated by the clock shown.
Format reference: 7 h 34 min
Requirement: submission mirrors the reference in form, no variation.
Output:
6 h 22 min
